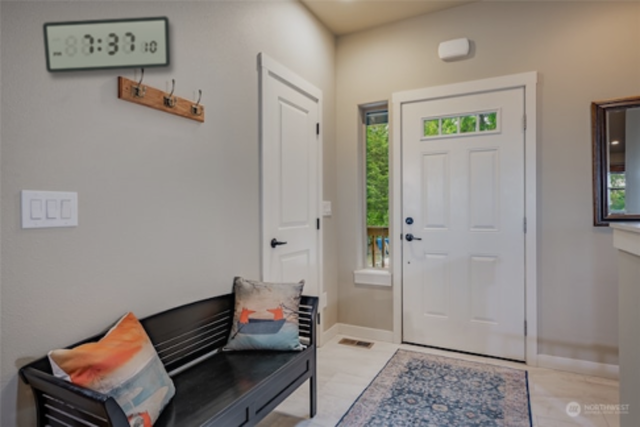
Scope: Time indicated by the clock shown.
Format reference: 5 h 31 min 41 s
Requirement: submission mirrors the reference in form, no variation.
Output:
7 h 37 min 10 s
